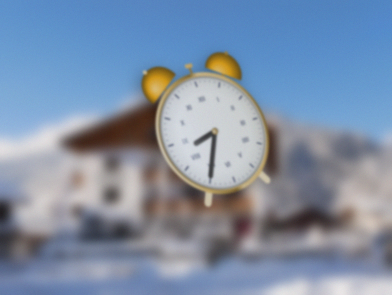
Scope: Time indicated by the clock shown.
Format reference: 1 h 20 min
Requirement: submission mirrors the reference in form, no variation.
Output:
8 h 35 min
